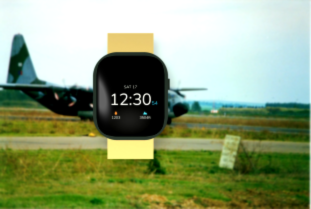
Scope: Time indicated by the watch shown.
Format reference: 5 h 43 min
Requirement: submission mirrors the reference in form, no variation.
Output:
12 h 30 min
